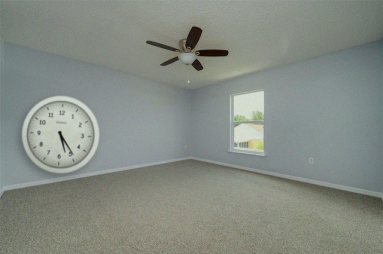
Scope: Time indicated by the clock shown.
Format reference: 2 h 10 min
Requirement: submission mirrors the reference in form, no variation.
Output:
5 h 24 min
